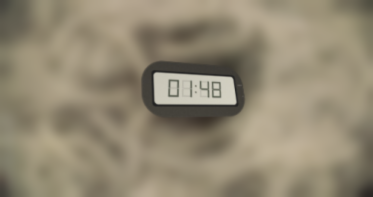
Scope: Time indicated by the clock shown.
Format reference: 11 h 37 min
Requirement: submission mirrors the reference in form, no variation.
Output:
1 h 48 min
